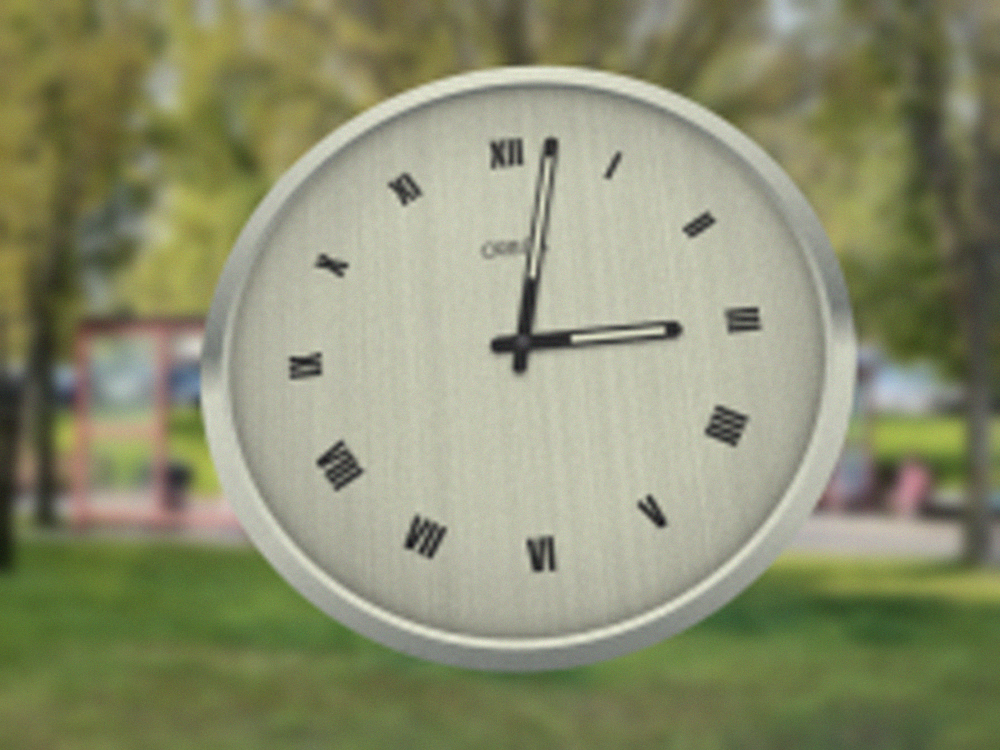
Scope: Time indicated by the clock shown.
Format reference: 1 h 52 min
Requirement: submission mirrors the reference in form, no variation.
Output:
3 h 02 min
